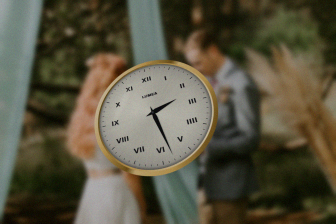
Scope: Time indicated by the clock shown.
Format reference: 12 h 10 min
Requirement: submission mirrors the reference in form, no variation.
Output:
2 h 28 min
